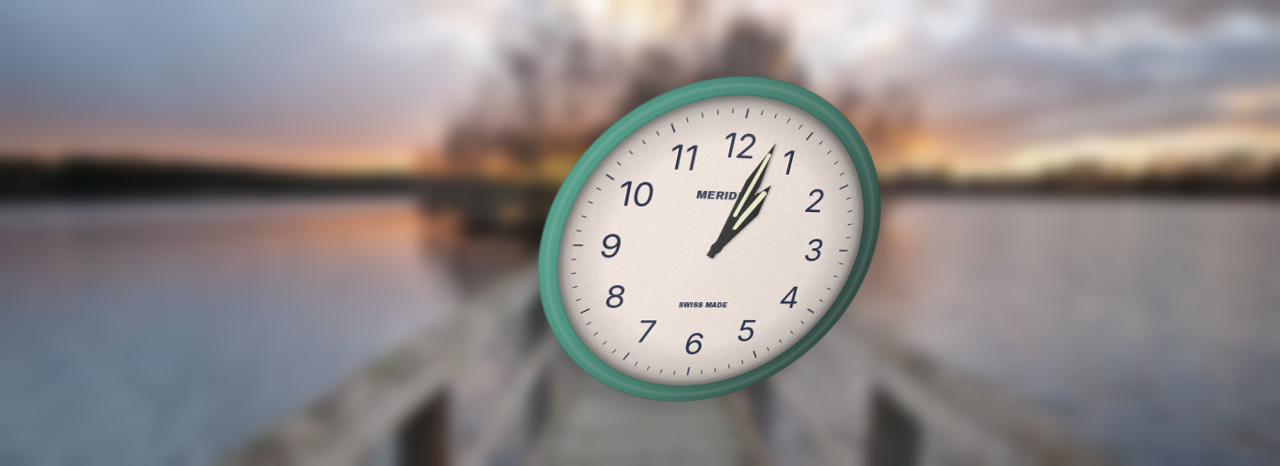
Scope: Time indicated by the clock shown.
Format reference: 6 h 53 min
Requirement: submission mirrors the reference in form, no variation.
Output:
1 h 03 min
